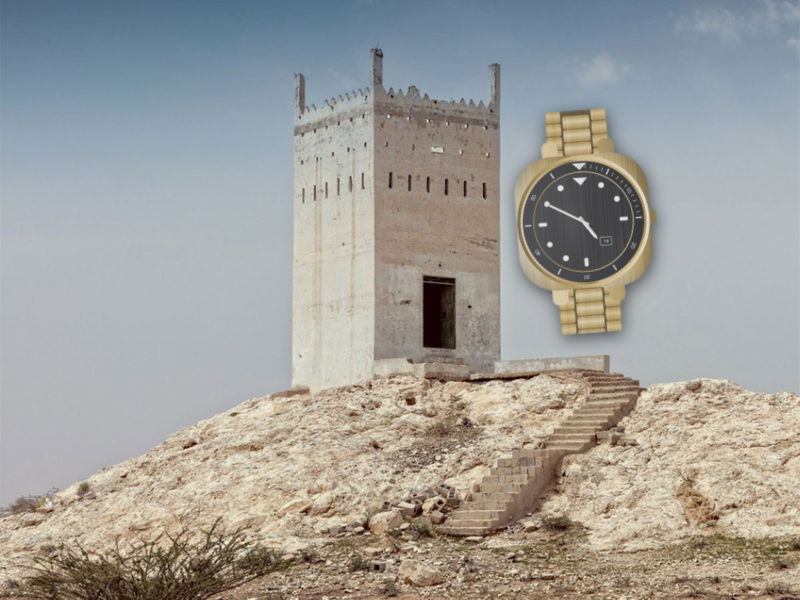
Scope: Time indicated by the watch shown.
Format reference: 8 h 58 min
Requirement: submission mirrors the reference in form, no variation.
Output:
4 h 50 min
